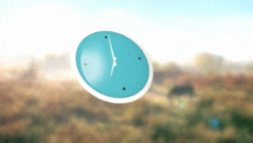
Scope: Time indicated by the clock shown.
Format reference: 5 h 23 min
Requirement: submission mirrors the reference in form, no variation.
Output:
7 h 01 min
